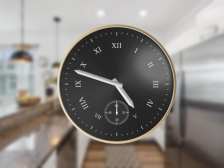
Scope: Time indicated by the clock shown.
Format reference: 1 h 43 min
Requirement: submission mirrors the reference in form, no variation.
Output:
4 h 48 min
